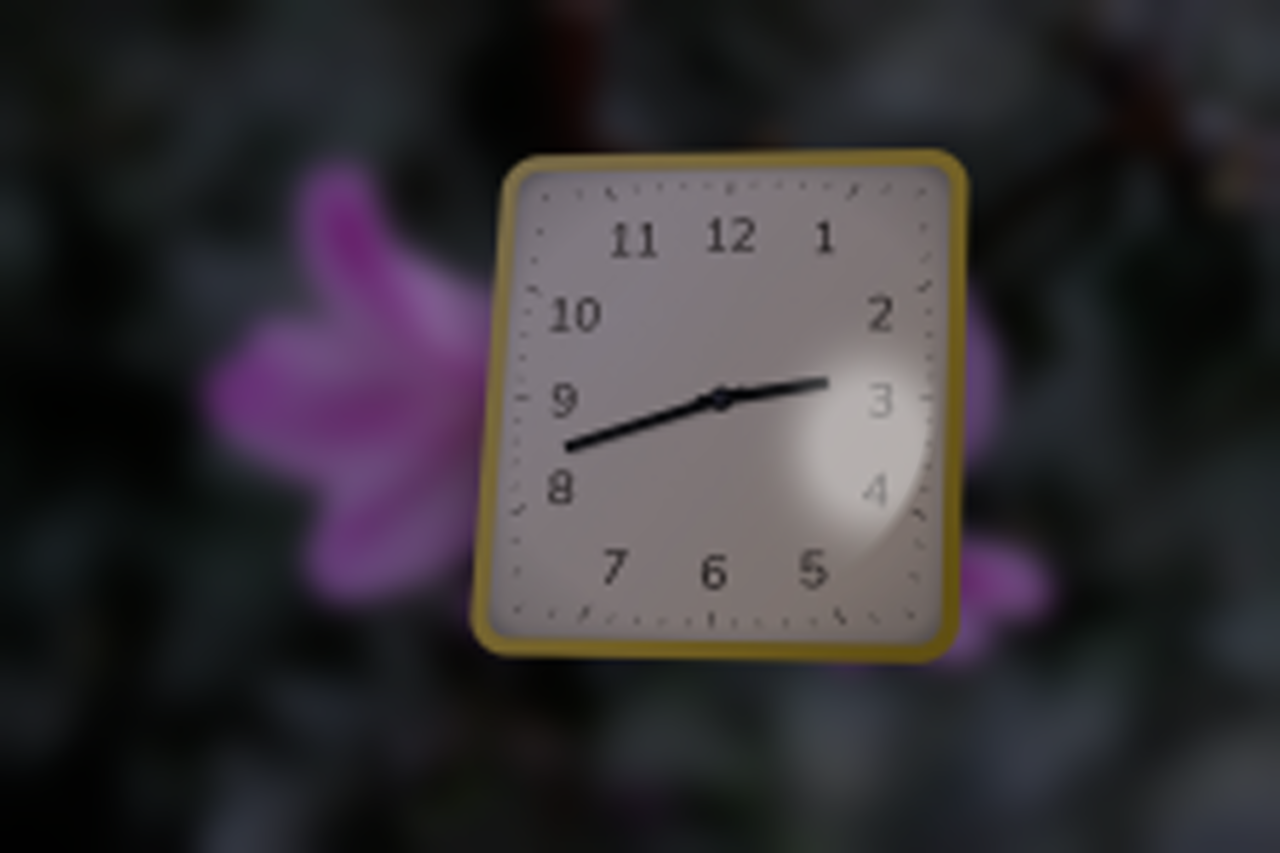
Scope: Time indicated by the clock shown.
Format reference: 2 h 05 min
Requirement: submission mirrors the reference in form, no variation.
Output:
2 h 42 min
